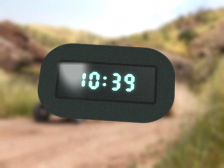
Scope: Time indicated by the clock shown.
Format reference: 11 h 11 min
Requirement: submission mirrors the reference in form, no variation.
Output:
10 h 39 min
